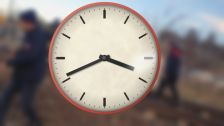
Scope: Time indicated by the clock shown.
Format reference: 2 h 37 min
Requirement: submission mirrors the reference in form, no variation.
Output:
3 h 41 min
